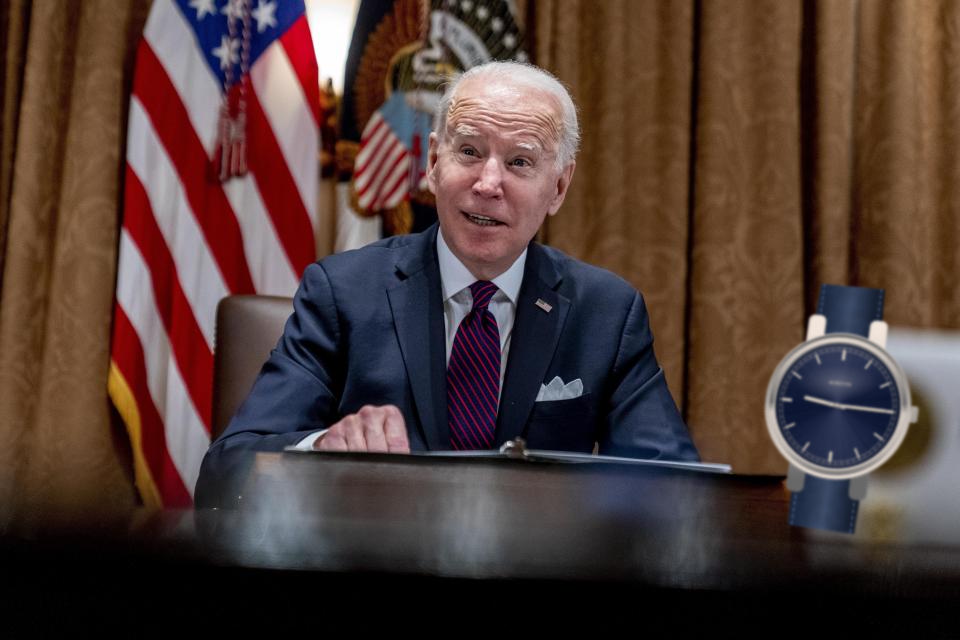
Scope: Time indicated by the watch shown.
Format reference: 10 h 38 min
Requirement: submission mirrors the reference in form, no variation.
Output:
9 h 15 min
